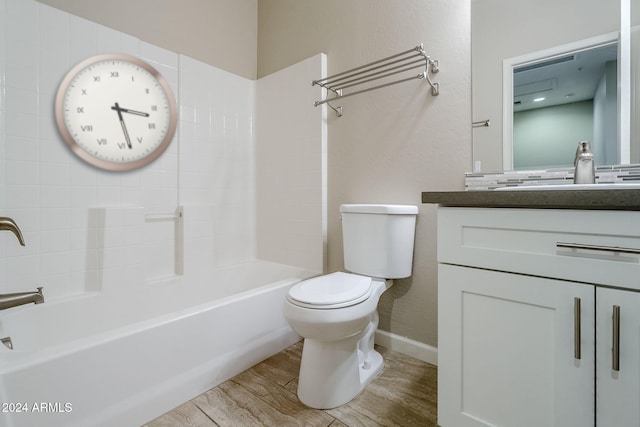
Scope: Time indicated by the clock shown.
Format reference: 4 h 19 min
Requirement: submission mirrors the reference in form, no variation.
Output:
3 h 28 min
